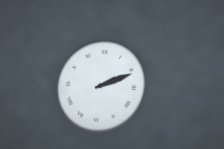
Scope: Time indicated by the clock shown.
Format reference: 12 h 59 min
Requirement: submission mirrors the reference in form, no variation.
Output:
2 h 11 min
